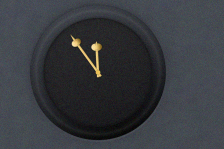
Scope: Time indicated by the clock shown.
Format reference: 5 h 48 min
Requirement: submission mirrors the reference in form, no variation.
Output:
11 h 54 min
